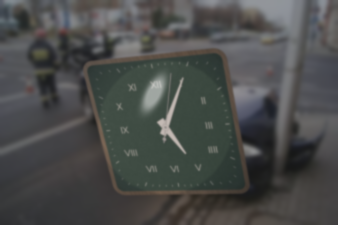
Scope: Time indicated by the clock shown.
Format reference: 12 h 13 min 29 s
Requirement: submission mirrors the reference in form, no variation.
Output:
5 h 05 min 03 s
